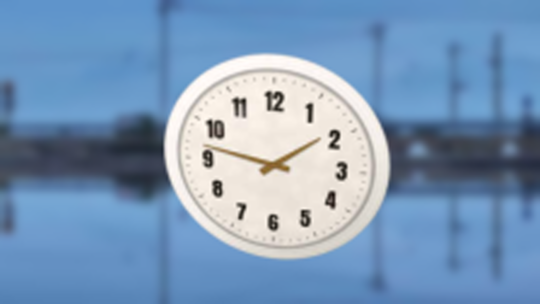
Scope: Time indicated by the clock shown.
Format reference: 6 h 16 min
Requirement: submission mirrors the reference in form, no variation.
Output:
1 h 47 min
